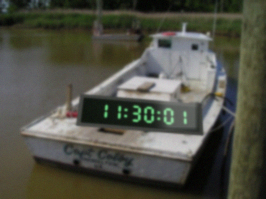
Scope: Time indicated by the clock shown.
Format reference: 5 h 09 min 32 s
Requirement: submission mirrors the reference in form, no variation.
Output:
11 h 30 min 01 s
